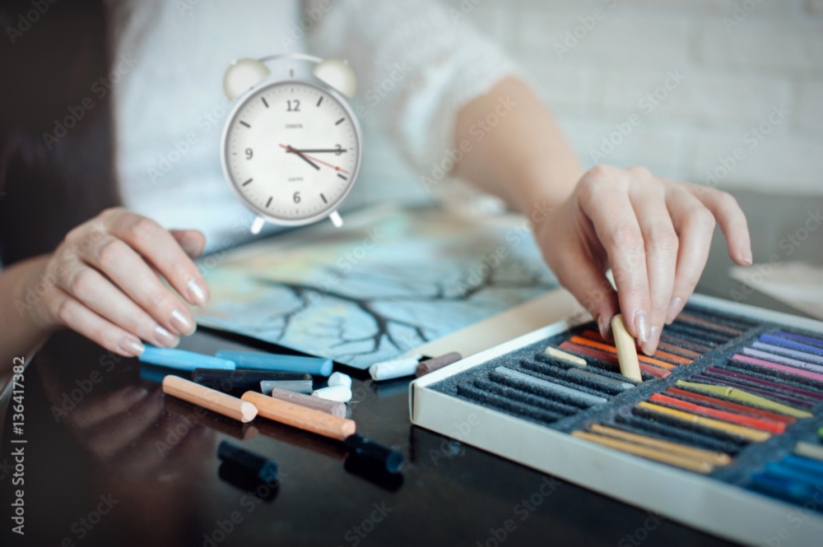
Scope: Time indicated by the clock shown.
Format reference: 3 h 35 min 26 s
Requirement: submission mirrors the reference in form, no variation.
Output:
4 h 15 min 19 s
